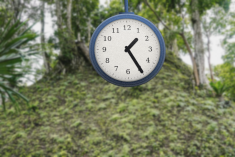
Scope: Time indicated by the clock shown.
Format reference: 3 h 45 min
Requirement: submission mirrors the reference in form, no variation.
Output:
1 h 25 min
